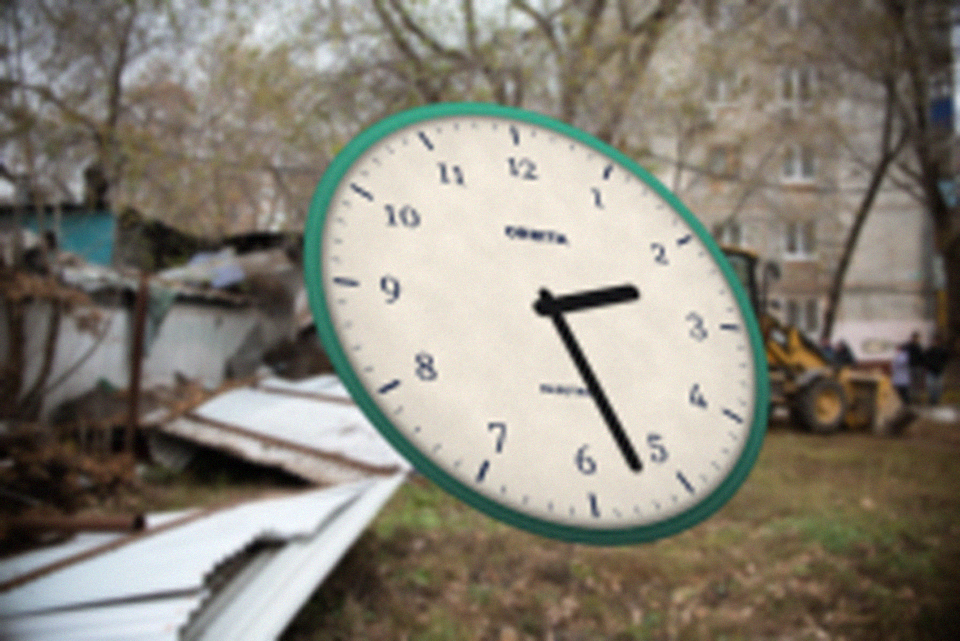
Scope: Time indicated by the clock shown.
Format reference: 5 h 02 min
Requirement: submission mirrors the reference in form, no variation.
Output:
2 h 27 min
